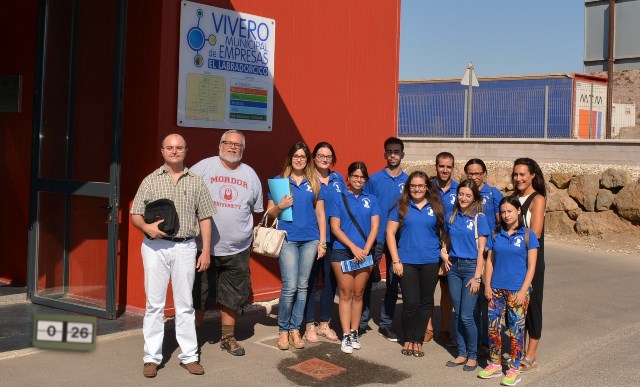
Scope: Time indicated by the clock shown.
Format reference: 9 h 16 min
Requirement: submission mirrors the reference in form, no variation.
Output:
0 h 26 min
